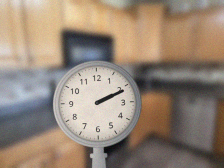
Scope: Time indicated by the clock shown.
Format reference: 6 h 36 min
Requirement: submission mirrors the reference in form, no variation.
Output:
2 h 11 min
